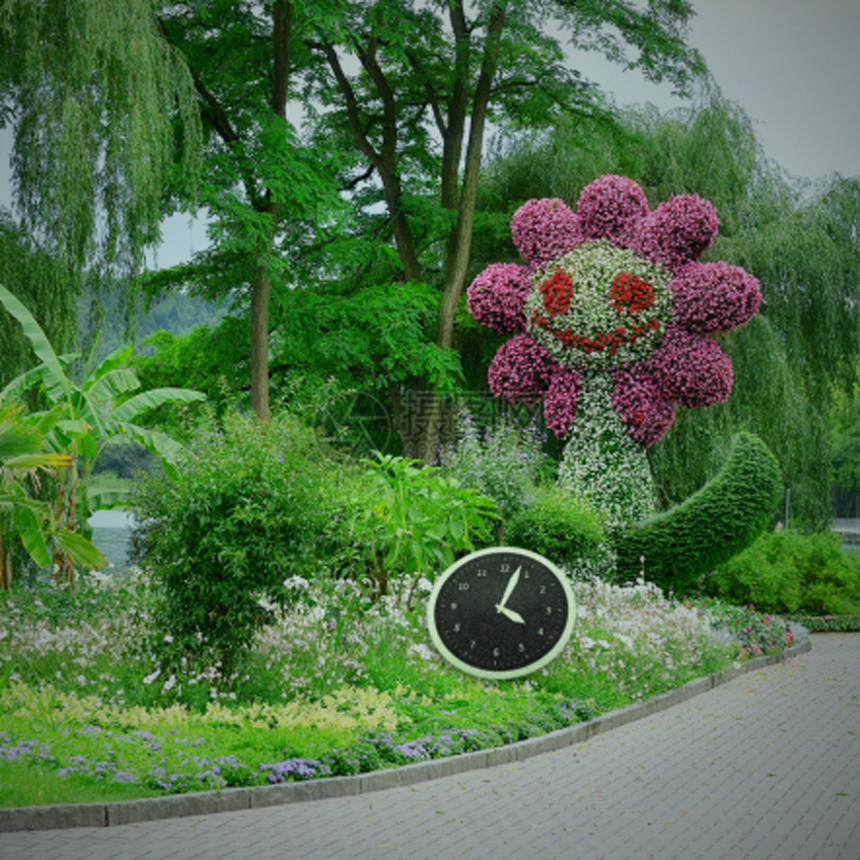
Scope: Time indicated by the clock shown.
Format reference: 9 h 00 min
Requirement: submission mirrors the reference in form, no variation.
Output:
4 h 03 min
